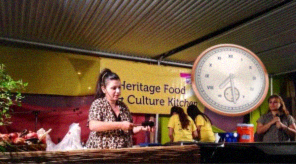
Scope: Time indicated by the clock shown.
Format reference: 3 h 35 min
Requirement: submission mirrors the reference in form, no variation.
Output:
7 h 29 min
